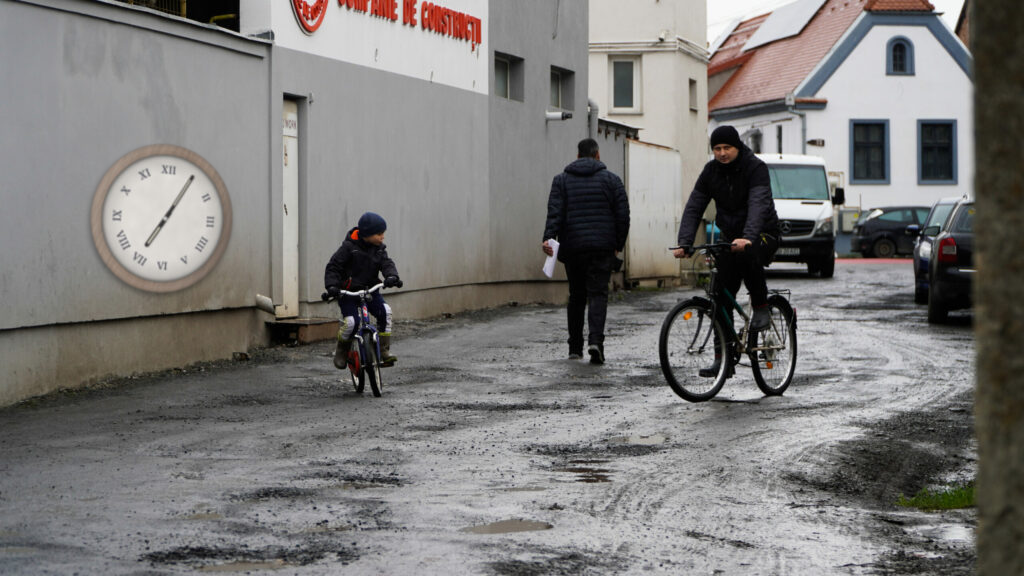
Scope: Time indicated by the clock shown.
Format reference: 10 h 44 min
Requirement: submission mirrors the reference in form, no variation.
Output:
7 h 05 min
